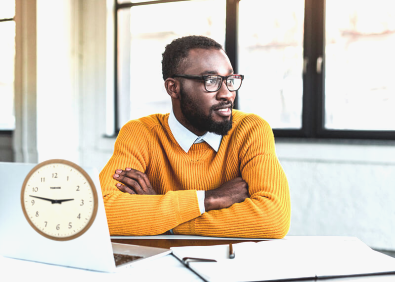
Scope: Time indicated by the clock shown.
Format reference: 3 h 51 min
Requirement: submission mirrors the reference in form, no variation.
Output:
2 h 47 min
